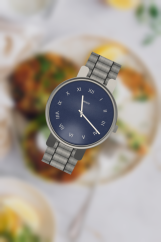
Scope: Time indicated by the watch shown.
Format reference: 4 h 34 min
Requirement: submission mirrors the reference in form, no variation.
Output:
11 h 19 min
